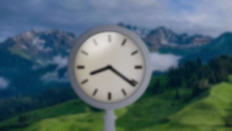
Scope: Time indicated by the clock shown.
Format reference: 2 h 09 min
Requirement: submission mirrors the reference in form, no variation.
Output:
8 h 21 min
